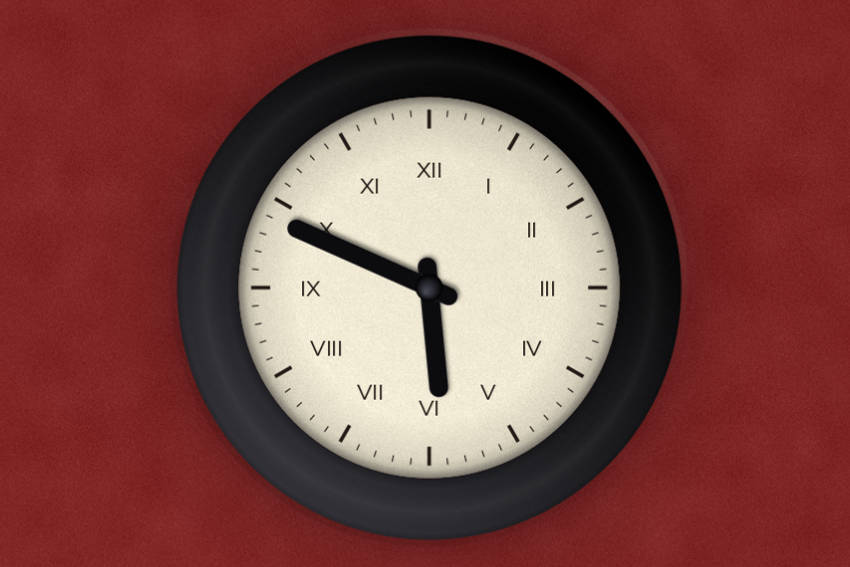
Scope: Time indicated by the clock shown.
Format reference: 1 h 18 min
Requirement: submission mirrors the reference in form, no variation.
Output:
5 h 49 min
